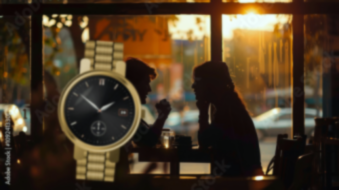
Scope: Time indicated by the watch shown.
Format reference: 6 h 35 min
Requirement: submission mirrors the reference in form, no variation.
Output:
1 h 51 min
